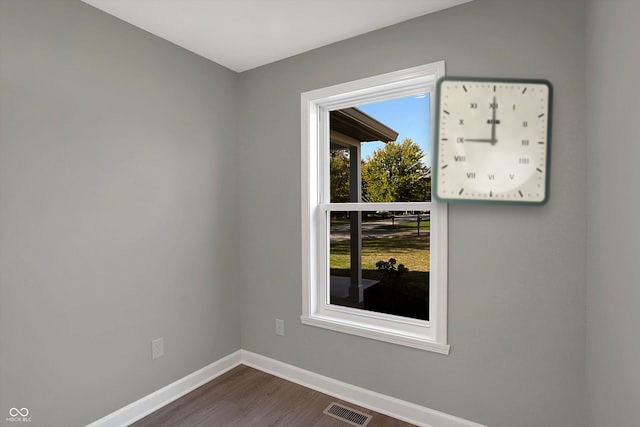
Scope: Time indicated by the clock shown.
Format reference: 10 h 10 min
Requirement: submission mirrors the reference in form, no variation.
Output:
9 h 00 min
